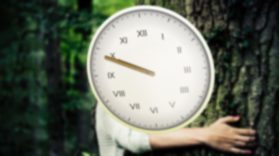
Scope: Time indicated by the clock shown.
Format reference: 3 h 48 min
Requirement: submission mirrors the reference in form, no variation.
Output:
9 h 49 min
